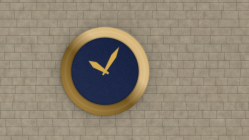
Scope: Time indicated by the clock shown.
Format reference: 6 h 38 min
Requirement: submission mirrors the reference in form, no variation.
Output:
10 h 05 min
